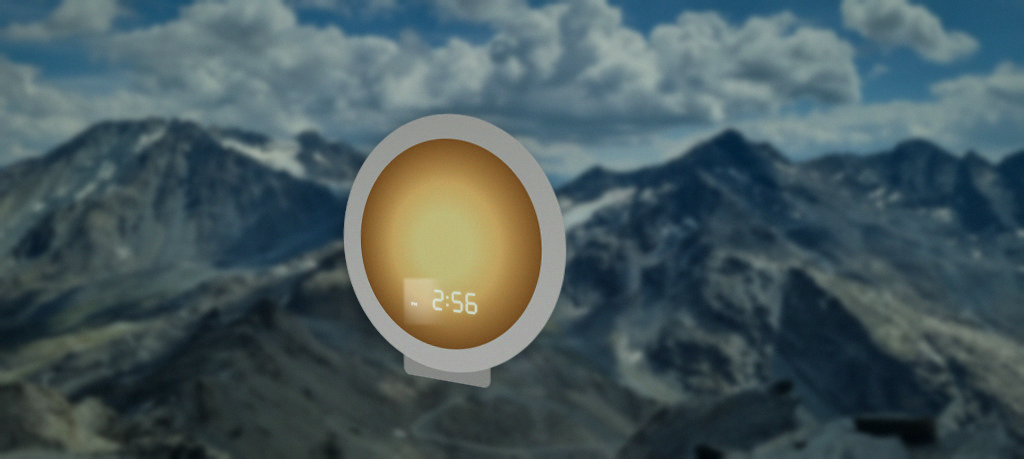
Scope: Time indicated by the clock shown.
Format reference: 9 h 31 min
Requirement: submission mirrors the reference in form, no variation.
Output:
2 h 56 min
